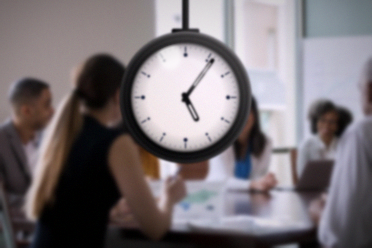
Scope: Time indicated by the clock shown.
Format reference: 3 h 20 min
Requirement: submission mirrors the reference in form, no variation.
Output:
5 h 06 min
